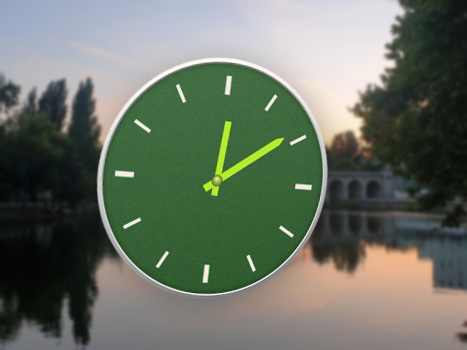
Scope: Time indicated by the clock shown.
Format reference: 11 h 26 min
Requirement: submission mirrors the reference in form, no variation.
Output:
12 h 09 min
